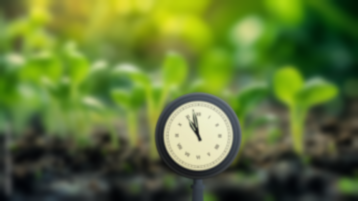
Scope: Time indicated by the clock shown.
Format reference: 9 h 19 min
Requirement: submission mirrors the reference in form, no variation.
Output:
10 h 58 min
